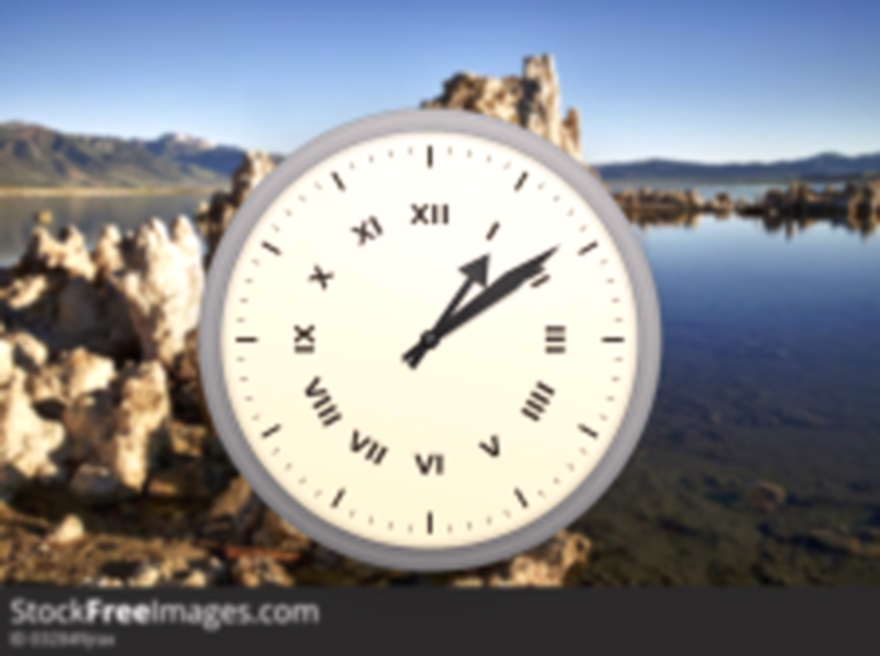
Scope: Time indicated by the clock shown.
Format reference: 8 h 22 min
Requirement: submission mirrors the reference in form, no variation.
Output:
1 h 09 min
